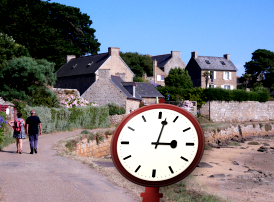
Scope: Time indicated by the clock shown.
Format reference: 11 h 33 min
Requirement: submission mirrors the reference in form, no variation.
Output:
3 h 02 min
